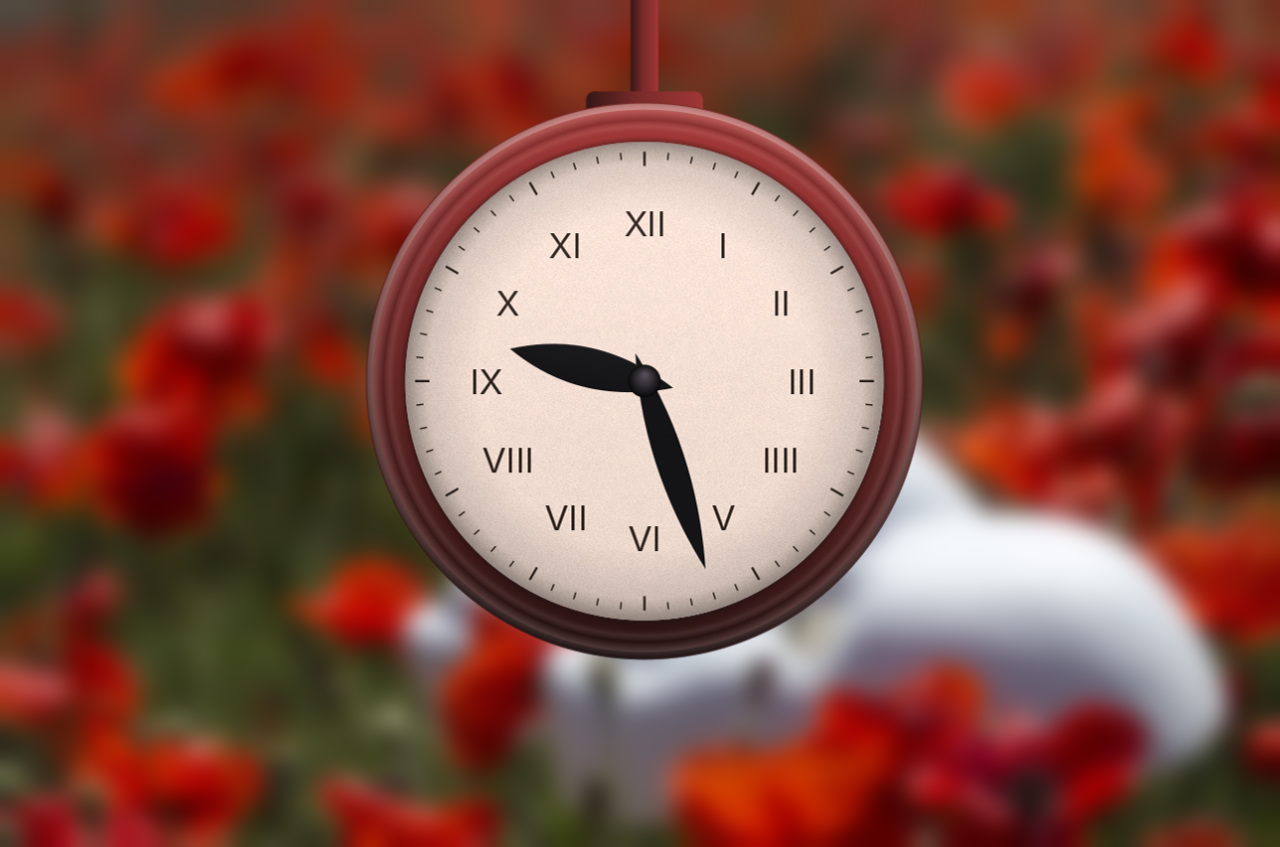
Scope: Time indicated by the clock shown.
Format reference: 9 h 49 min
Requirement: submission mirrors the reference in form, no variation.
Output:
9 h 27 min
